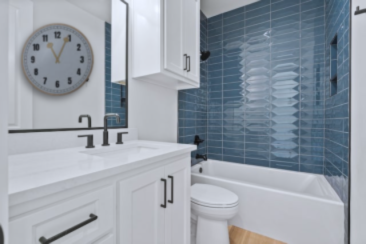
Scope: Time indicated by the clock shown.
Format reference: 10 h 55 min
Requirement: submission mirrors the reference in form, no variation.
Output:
11 h 04 min
